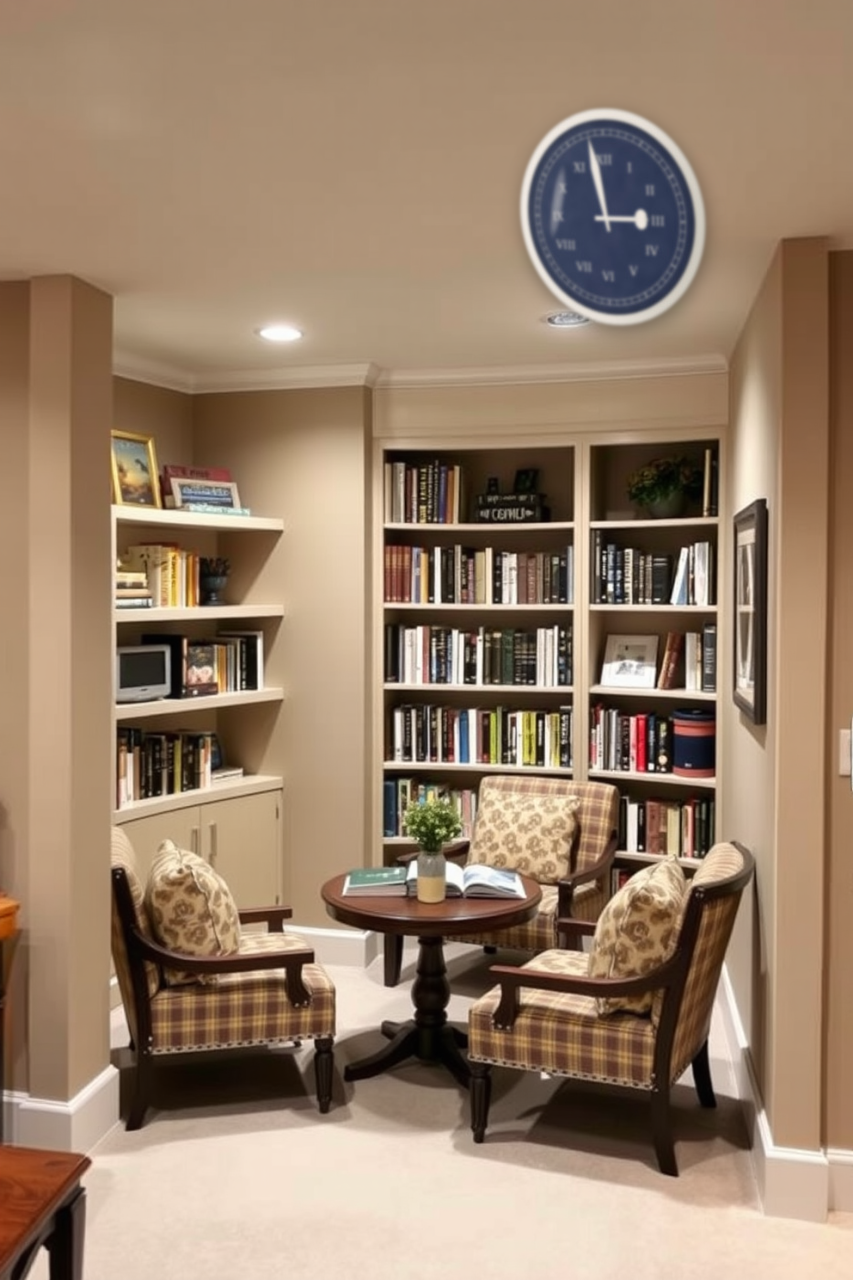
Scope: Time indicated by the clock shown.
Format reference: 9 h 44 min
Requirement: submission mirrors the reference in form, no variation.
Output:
2 h 58 min
